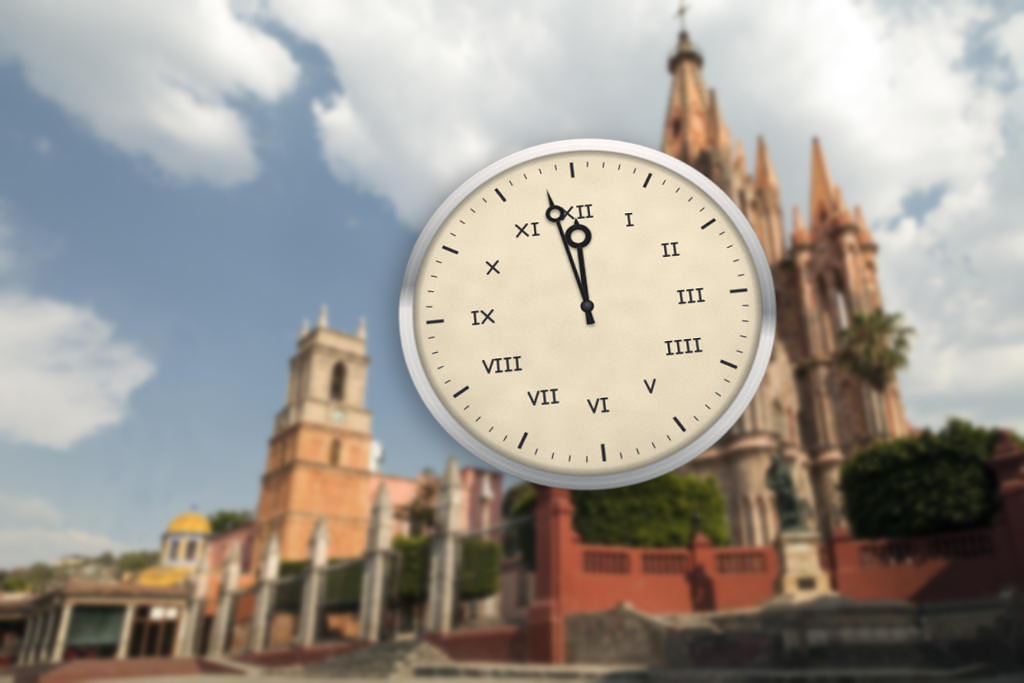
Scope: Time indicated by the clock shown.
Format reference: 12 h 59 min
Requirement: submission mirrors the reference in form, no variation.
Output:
11 h 58 min
